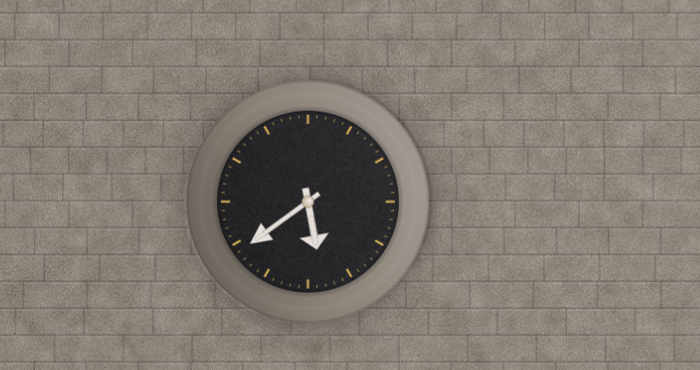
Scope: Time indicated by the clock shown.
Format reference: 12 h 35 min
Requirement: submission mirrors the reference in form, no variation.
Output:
5 h 39 min
